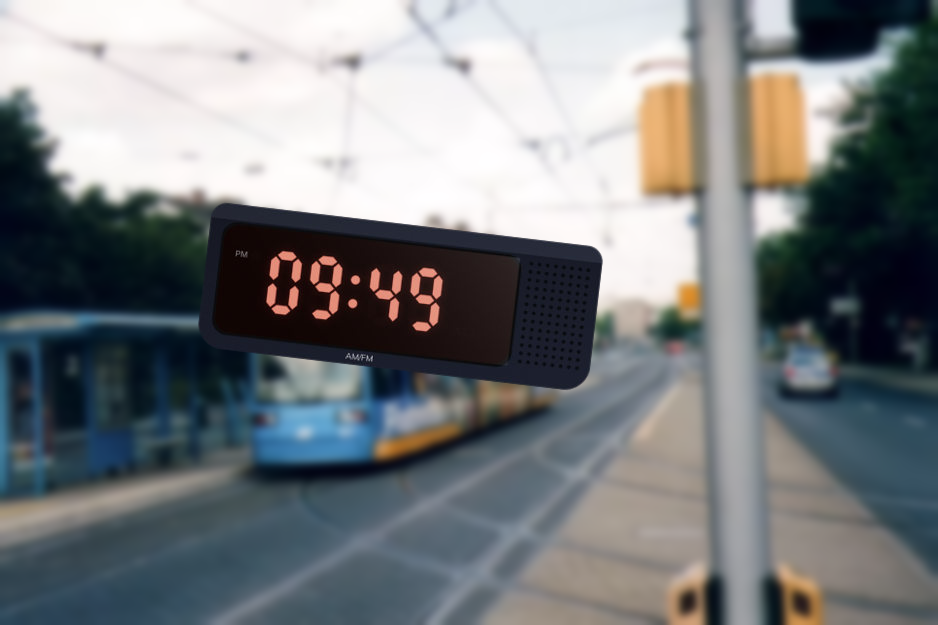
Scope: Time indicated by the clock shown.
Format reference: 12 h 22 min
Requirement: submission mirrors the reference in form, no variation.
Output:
9 h 49 min
